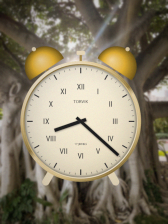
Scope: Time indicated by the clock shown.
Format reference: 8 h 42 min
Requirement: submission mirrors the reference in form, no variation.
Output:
8 h 22 min
